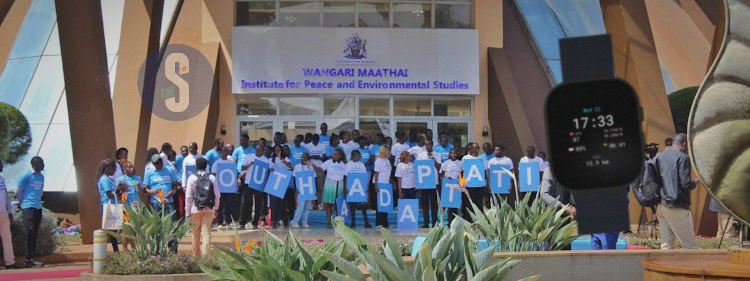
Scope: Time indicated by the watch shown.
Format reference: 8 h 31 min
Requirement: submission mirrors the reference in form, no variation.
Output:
17 h 33 min
